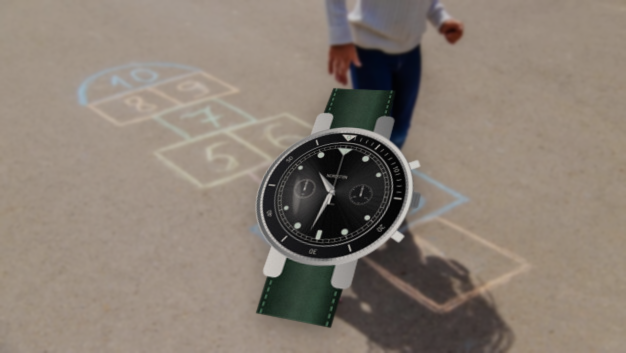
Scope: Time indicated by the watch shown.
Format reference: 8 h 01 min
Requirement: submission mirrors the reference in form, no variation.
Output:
10 h 32 min
